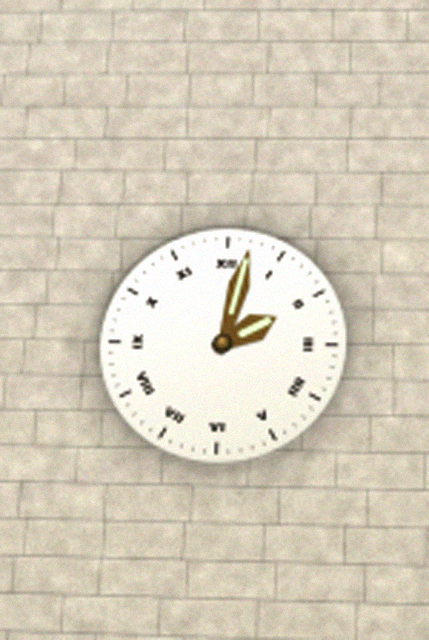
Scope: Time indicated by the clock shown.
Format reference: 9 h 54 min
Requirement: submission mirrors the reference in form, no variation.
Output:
2 h 02 min
